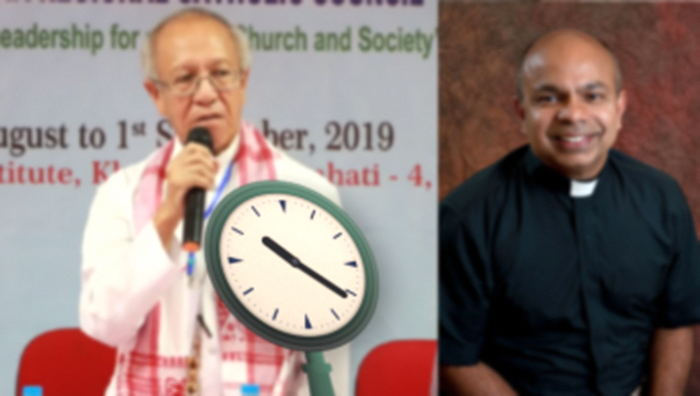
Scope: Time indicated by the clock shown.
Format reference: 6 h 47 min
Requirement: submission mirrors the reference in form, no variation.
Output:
10 h 21 min
